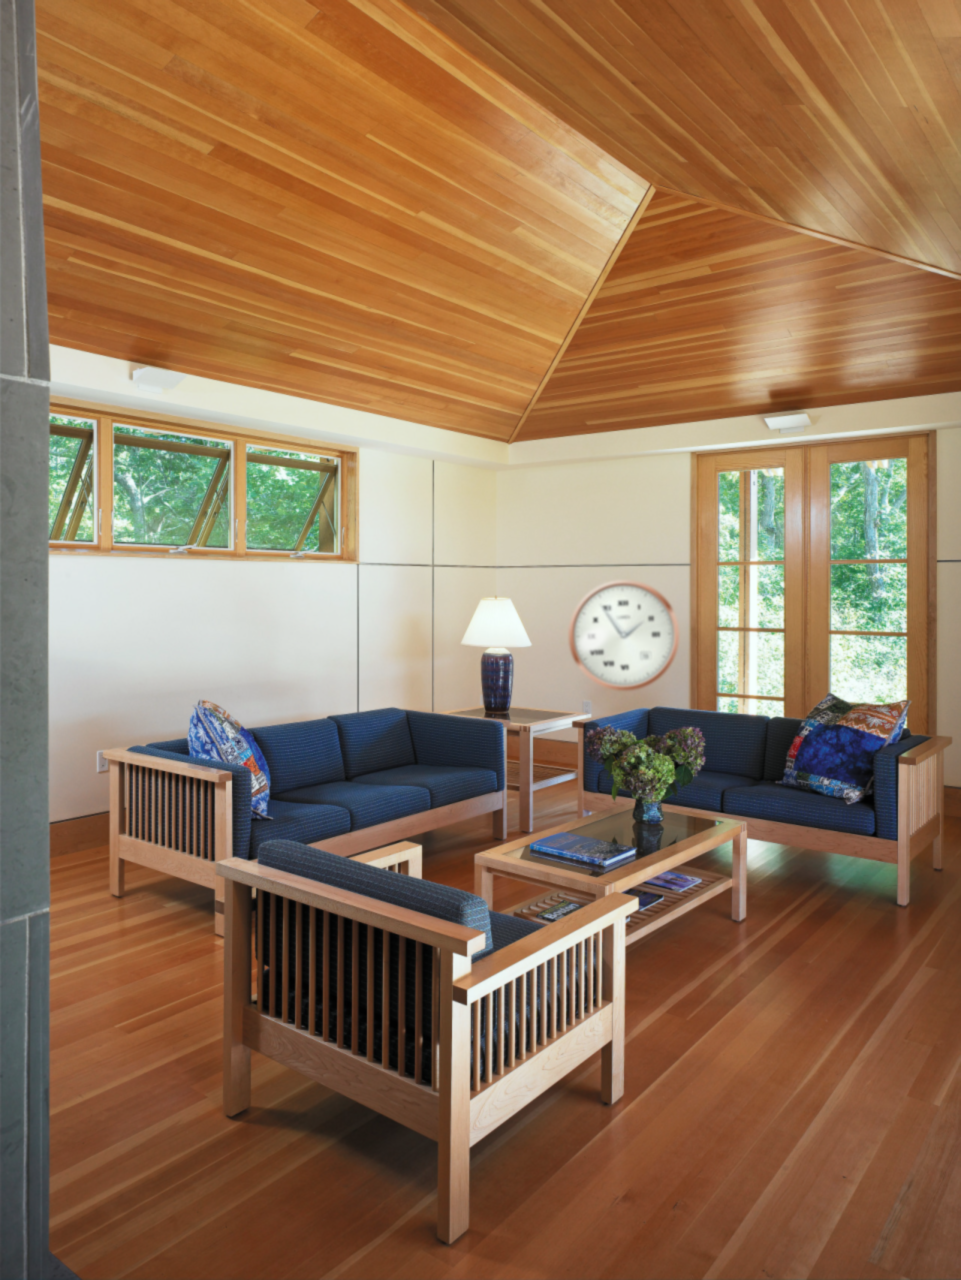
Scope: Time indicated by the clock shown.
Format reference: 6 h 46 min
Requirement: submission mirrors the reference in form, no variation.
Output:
1 h 54 min
